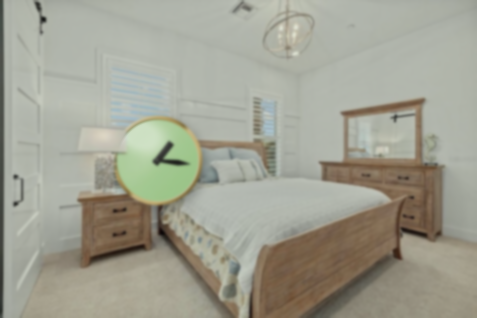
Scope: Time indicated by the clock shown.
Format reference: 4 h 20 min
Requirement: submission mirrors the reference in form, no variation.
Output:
1 h 16 min
